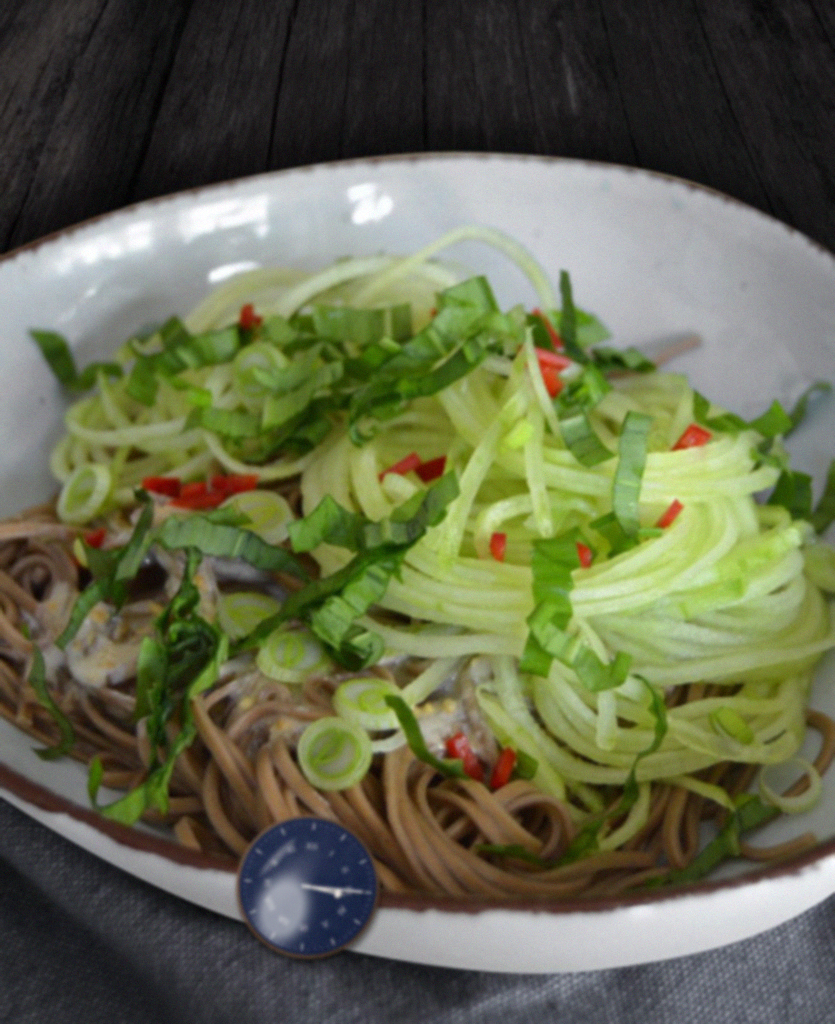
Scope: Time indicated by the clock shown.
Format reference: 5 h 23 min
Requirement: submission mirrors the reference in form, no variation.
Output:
3 h 15 min
